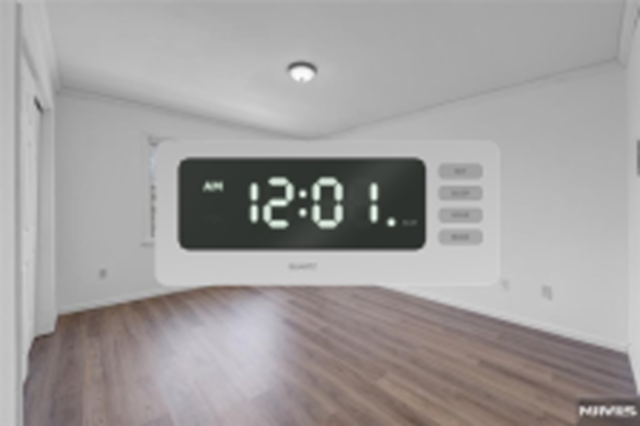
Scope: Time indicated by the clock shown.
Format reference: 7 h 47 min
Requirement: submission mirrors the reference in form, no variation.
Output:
12 h 01 min
